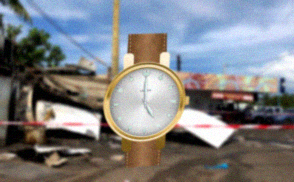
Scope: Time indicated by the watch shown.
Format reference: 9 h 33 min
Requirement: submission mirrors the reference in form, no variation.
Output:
5 h 00 min
